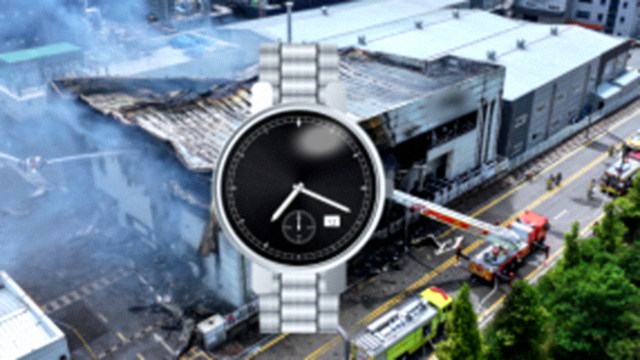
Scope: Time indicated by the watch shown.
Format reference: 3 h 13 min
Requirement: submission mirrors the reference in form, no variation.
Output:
7 h 19 min
